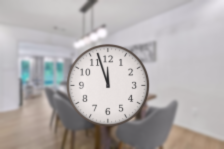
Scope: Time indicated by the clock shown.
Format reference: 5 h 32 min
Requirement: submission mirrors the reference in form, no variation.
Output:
11 h 57 min
